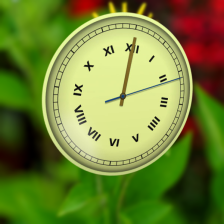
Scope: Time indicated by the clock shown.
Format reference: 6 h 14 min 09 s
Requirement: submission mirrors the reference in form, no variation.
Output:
12 h 00 min 11 s
